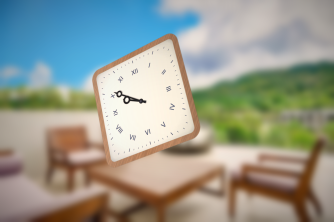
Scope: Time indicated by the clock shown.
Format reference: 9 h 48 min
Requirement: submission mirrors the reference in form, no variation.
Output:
9 h 51 min
